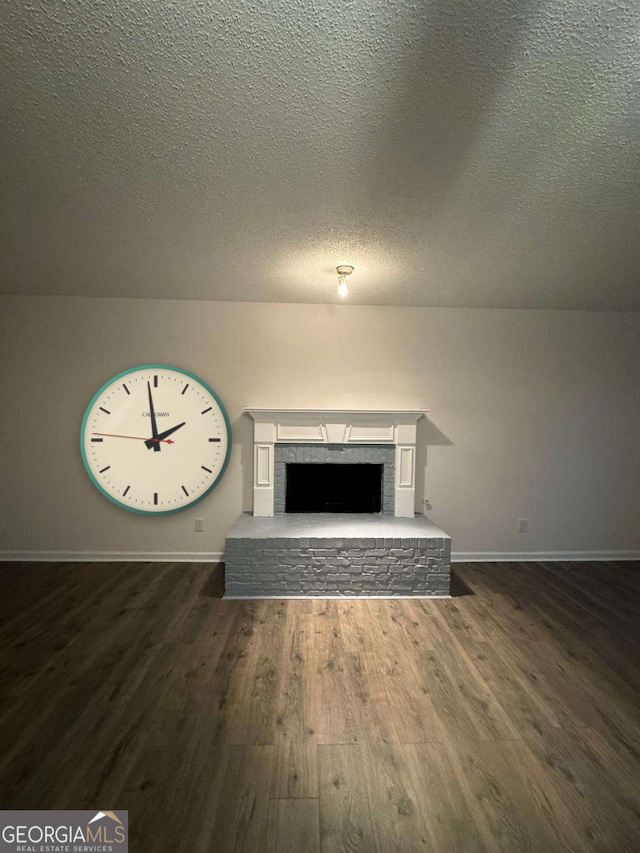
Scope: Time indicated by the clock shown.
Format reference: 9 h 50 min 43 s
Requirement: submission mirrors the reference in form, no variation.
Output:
1 h 58 min 46 s
